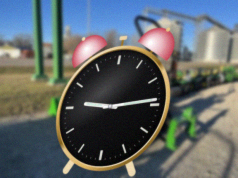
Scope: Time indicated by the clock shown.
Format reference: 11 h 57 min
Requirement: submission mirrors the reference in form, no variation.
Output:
9 h 14 min
